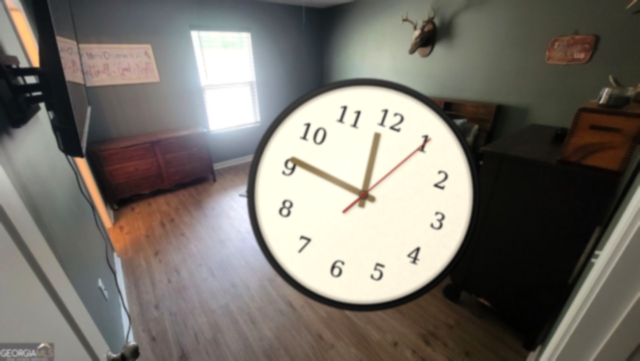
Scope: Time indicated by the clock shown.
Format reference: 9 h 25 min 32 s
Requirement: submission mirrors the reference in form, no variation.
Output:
11 h 46 min 05 s
